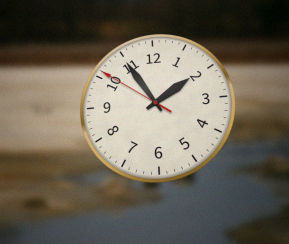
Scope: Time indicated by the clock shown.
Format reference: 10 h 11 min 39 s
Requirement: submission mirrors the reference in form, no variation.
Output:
1 h 54 min 51 s
